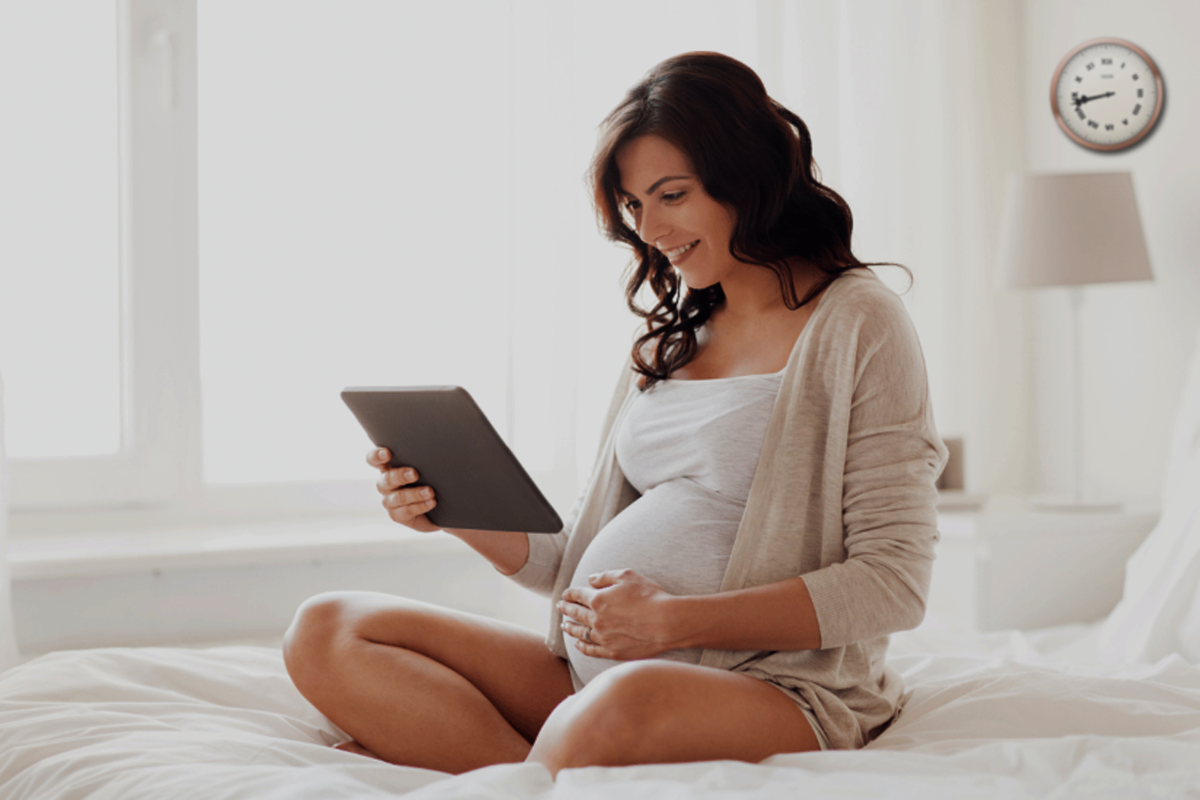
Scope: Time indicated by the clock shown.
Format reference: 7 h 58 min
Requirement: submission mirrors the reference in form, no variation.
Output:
8 h 43 min
